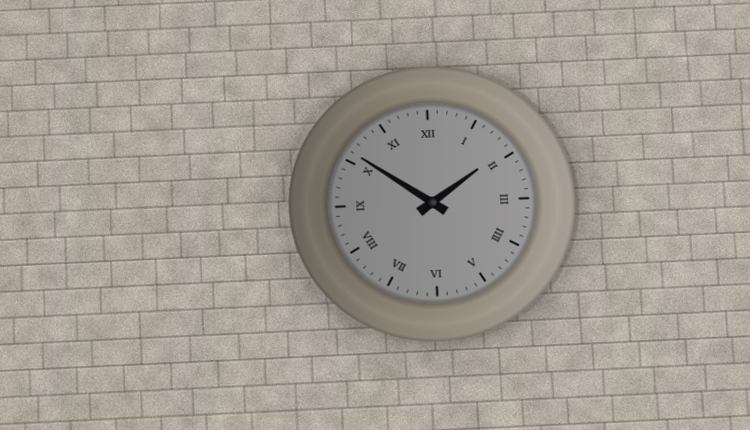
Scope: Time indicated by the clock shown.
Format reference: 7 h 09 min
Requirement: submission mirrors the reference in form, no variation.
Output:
1 h 51 min
